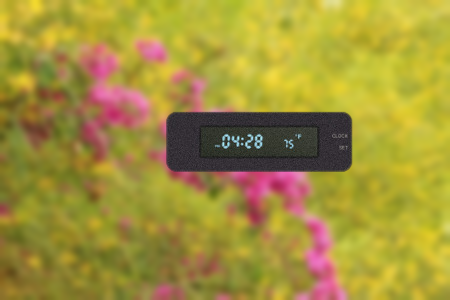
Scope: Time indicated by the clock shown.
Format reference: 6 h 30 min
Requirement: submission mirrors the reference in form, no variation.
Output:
4 h 28 min
